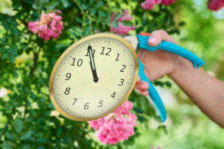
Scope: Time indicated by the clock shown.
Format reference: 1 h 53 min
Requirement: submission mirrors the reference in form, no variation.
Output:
10 h 55 min
